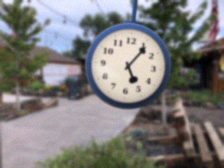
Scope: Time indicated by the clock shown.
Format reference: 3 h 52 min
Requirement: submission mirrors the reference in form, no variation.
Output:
5 h 06 min
